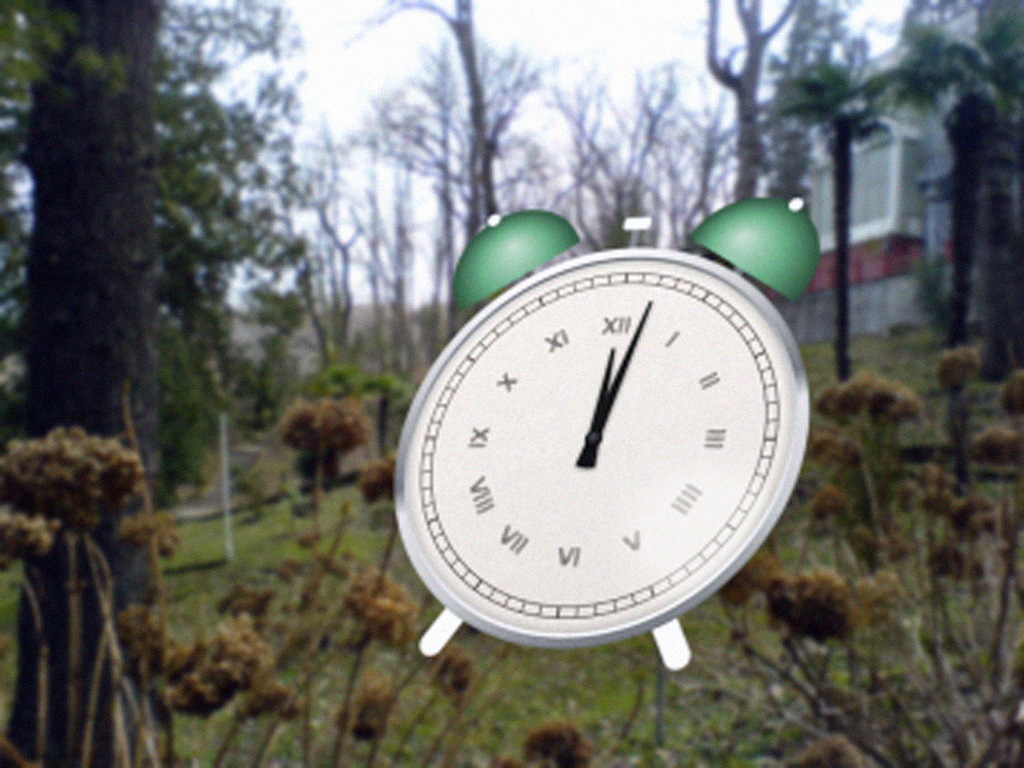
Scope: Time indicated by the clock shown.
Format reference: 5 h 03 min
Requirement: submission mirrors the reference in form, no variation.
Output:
12 h 02 min
